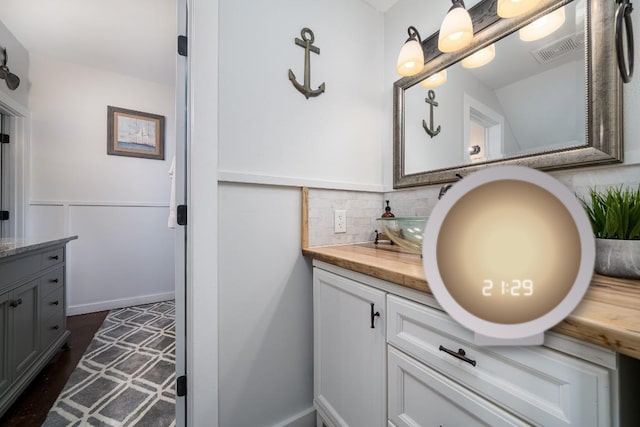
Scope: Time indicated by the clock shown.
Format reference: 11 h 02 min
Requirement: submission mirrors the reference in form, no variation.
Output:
21 h 29 min
